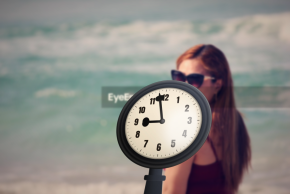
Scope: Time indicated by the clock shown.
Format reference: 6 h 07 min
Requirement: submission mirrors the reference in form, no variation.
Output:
8 h 58 min
